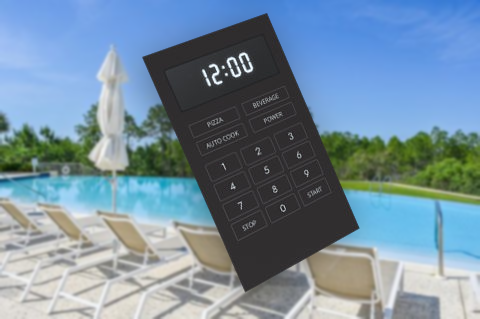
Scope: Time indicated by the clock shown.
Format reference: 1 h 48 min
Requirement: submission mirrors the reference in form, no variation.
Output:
12 h 00 min
